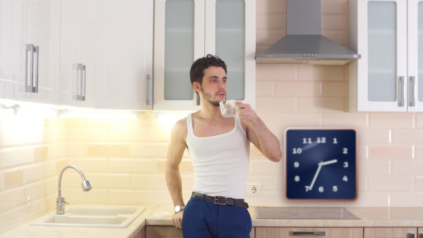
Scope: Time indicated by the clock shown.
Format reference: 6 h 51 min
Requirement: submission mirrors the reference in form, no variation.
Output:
2 h 34 min
